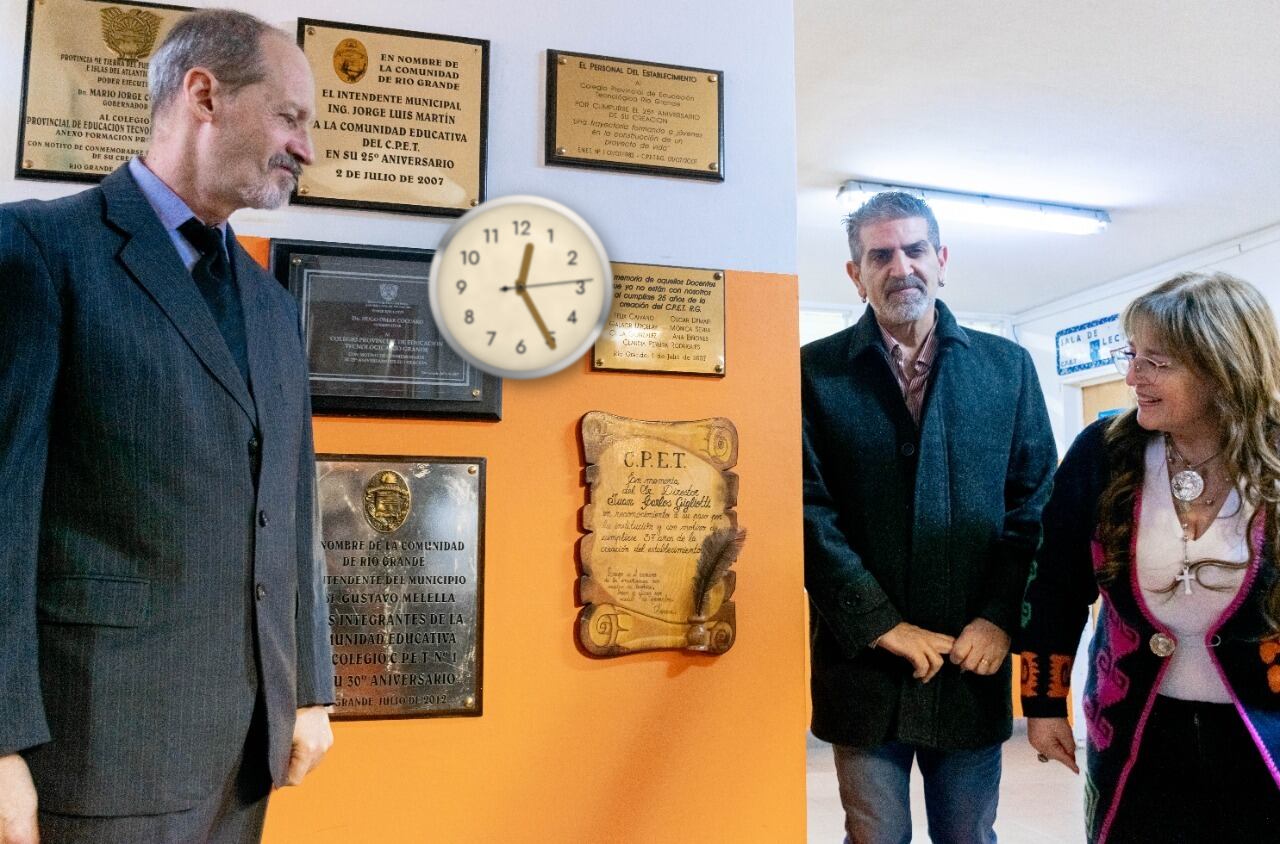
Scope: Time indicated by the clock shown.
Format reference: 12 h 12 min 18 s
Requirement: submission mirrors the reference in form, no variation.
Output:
12 h 25 min 14 s
